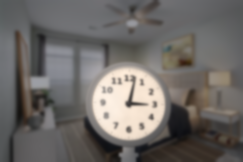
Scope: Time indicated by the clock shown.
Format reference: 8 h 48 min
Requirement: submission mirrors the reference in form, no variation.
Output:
3 h 02 min
